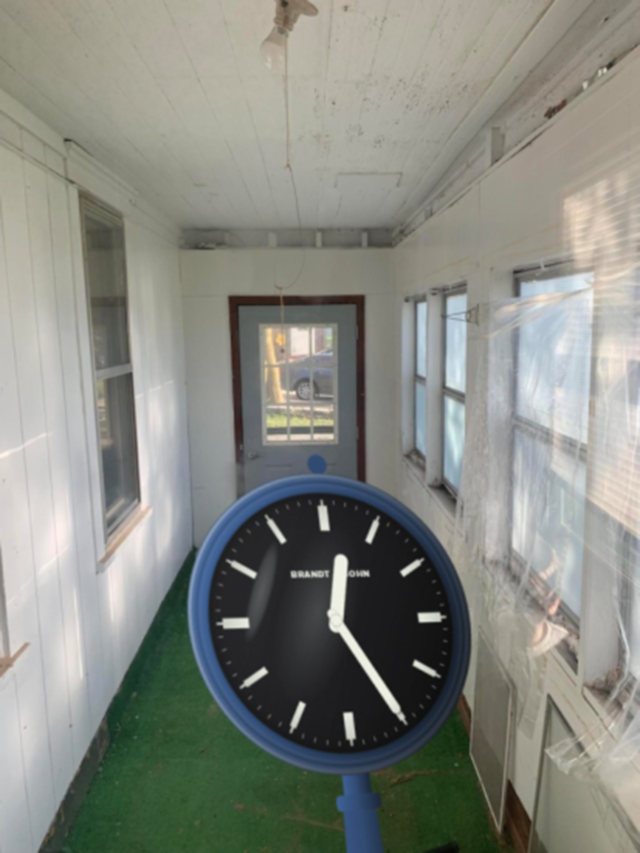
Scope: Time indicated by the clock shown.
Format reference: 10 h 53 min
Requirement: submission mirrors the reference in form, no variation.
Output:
12 h 25 min
